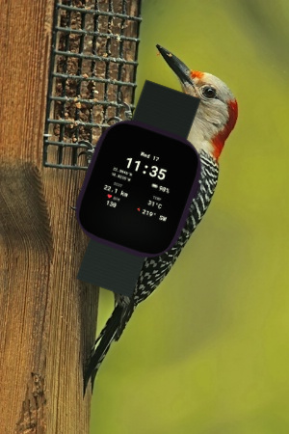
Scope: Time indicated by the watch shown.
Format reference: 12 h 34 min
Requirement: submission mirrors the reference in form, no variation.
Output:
11 h 35 min
